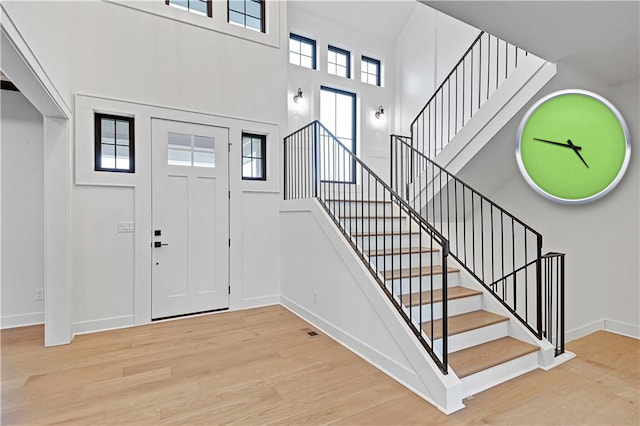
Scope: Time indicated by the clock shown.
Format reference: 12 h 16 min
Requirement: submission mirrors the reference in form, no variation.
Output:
4 h 47 min
